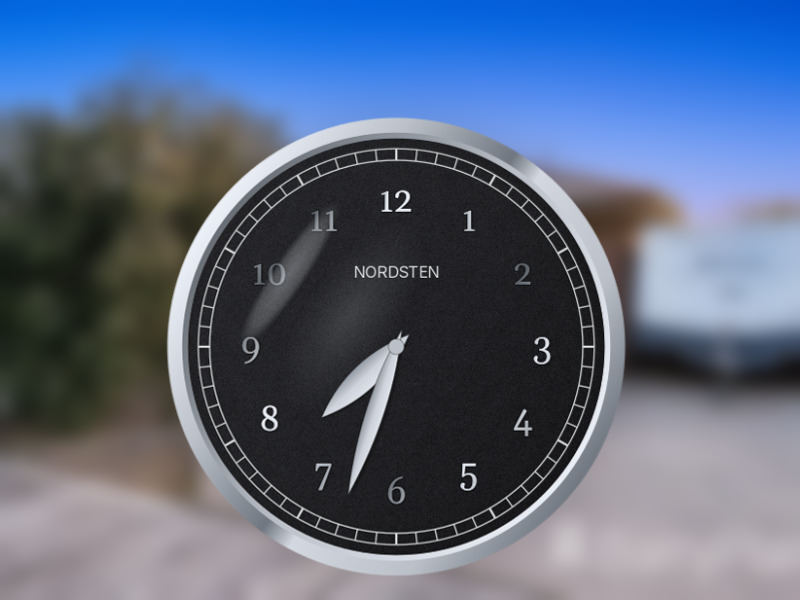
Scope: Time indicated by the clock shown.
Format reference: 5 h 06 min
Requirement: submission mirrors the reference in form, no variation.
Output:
7 h 33 min
